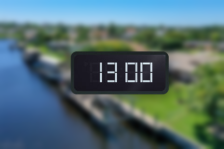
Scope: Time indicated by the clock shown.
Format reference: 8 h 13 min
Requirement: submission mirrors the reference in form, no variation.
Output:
13 h 00 min
